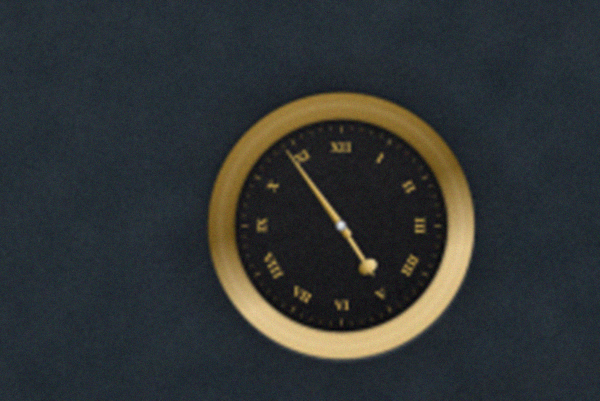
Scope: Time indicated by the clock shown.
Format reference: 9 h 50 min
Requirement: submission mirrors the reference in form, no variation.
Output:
4 h 54 min
